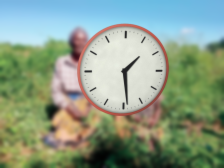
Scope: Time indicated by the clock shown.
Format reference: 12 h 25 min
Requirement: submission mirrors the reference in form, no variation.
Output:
1 h 29 min
